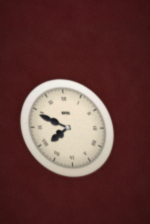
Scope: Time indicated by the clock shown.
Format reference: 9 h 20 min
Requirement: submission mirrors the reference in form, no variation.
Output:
7 h 49 min
